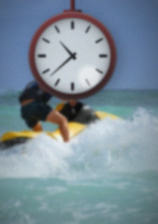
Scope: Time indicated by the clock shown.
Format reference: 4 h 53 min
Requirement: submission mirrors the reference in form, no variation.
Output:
10 h 38 min
